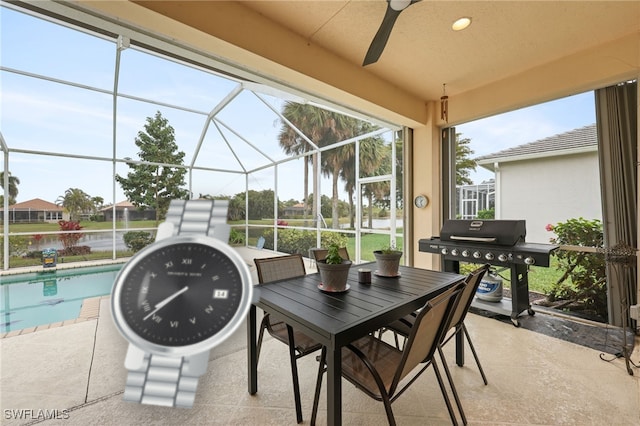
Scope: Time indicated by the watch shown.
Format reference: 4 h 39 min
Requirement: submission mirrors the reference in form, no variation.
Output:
7 h 37 min
